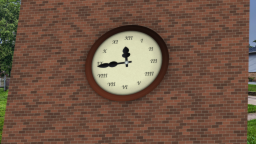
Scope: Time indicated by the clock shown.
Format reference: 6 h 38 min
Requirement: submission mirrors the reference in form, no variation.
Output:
11 h 44 min
